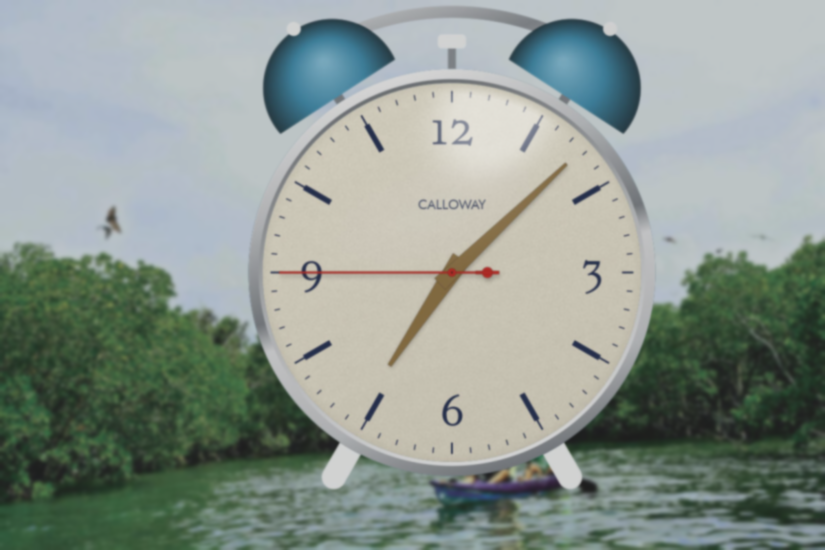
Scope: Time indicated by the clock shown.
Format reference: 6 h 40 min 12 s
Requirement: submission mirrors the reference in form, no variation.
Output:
7 h 07 min 45 s
